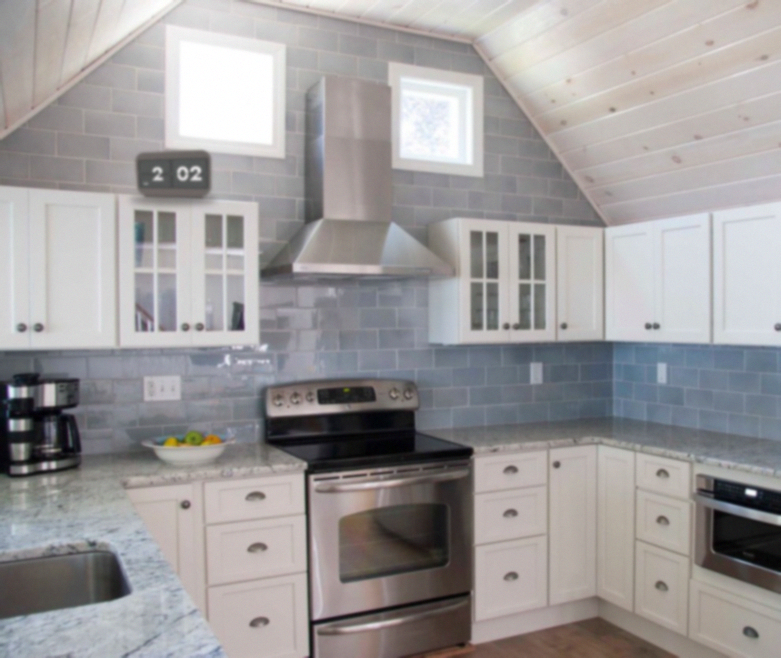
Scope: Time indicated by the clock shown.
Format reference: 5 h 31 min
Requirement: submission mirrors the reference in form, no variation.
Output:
2 h 02 min
